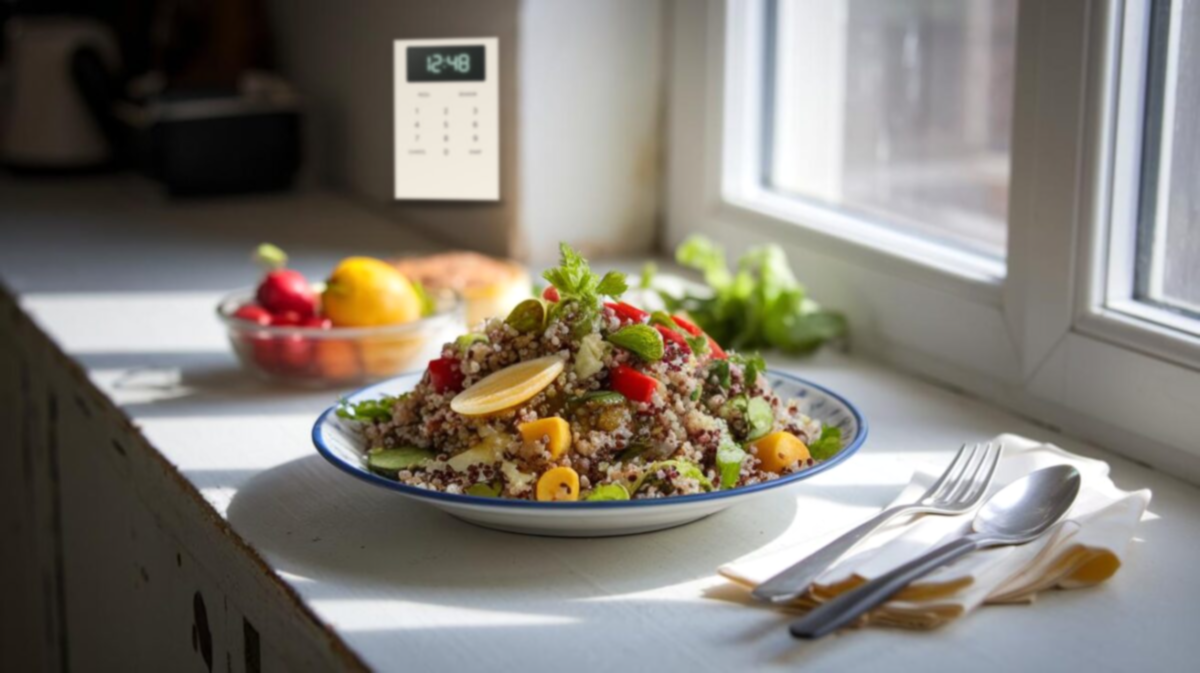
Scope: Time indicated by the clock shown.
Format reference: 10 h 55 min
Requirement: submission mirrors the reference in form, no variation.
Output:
12 h 48 min
